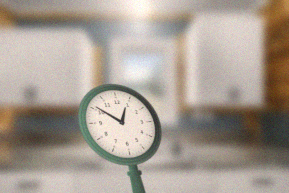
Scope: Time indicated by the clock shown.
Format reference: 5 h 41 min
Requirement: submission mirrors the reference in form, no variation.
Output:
12 h 51 min
